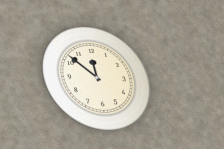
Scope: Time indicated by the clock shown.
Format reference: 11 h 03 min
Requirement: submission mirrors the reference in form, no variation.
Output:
11 h 52 min
